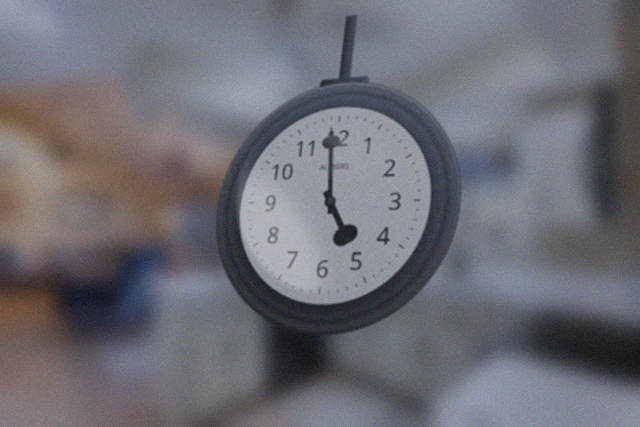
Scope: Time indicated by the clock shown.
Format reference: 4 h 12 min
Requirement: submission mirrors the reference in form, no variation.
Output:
4 h 59 min
